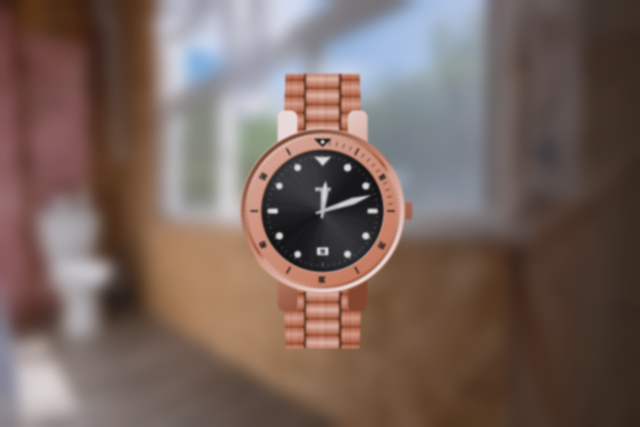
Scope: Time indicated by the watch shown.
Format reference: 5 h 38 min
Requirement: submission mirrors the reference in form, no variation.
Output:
12 h 12 min
